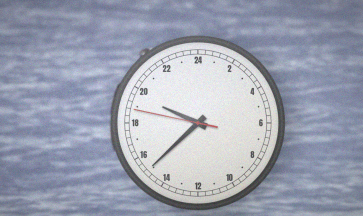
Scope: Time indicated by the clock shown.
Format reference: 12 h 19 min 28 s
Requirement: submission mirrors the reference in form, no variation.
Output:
19 h 37 min 47 s
